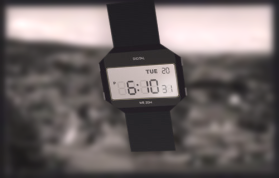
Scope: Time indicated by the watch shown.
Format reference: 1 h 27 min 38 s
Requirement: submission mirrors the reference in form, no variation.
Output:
6 h 10 min 31 s
